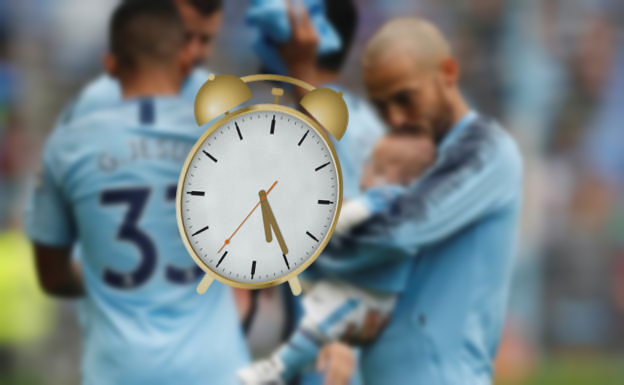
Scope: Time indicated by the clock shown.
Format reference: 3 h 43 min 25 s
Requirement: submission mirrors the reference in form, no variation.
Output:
5 h 24 min 36 s
